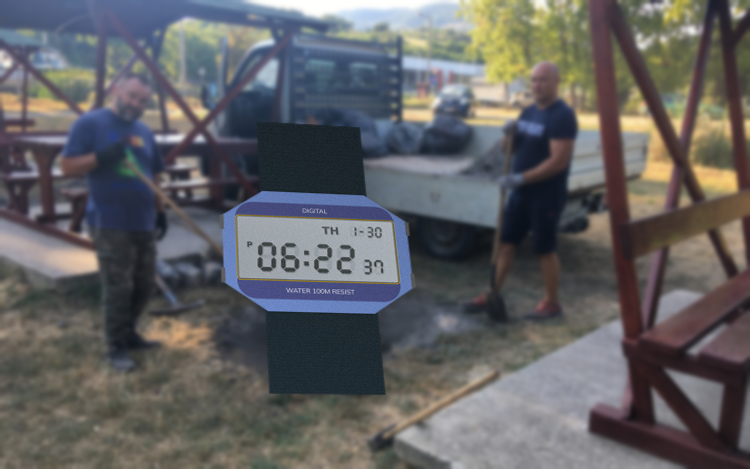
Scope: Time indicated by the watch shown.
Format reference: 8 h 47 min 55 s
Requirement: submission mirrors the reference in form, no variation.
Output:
6 h 22 min 37 s
